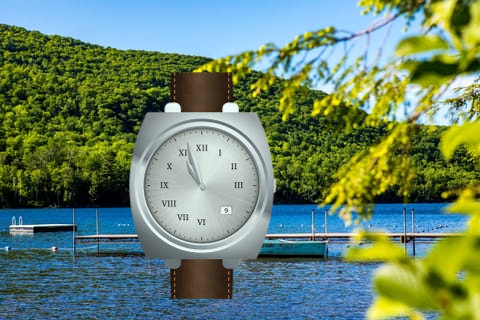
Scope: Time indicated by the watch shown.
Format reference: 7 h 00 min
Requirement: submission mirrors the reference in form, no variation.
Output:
10 h 57 min
